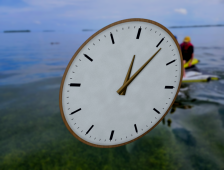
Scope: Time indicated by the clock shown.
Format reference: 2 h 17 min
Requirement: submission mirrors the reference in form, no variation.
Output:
12 h 06 min
